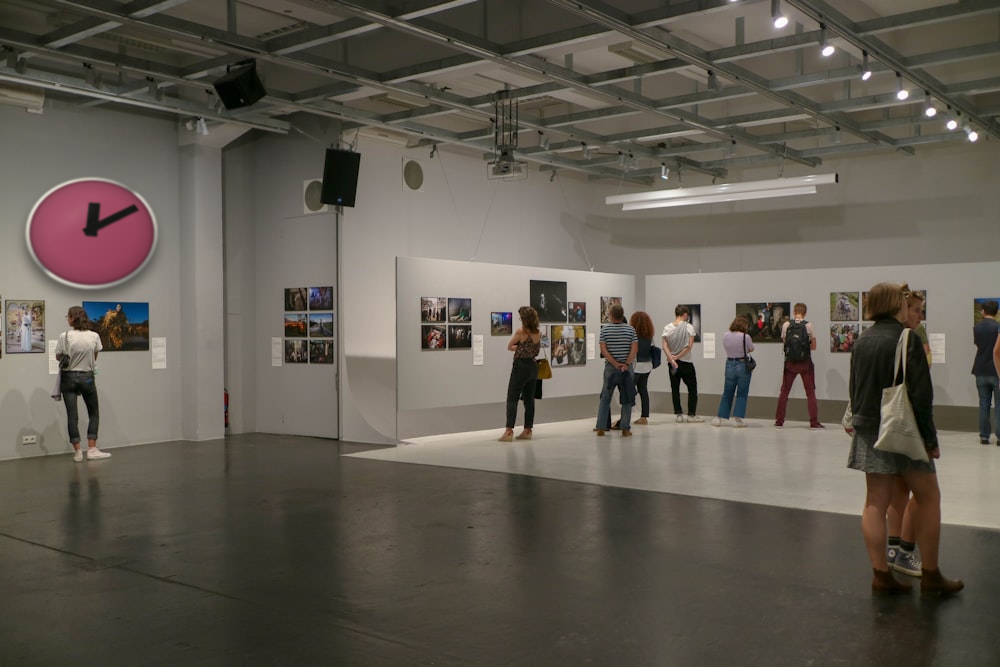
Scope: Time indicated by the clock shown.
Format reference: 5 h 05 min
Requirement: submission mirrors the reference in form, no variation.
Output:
12 h 10 min
